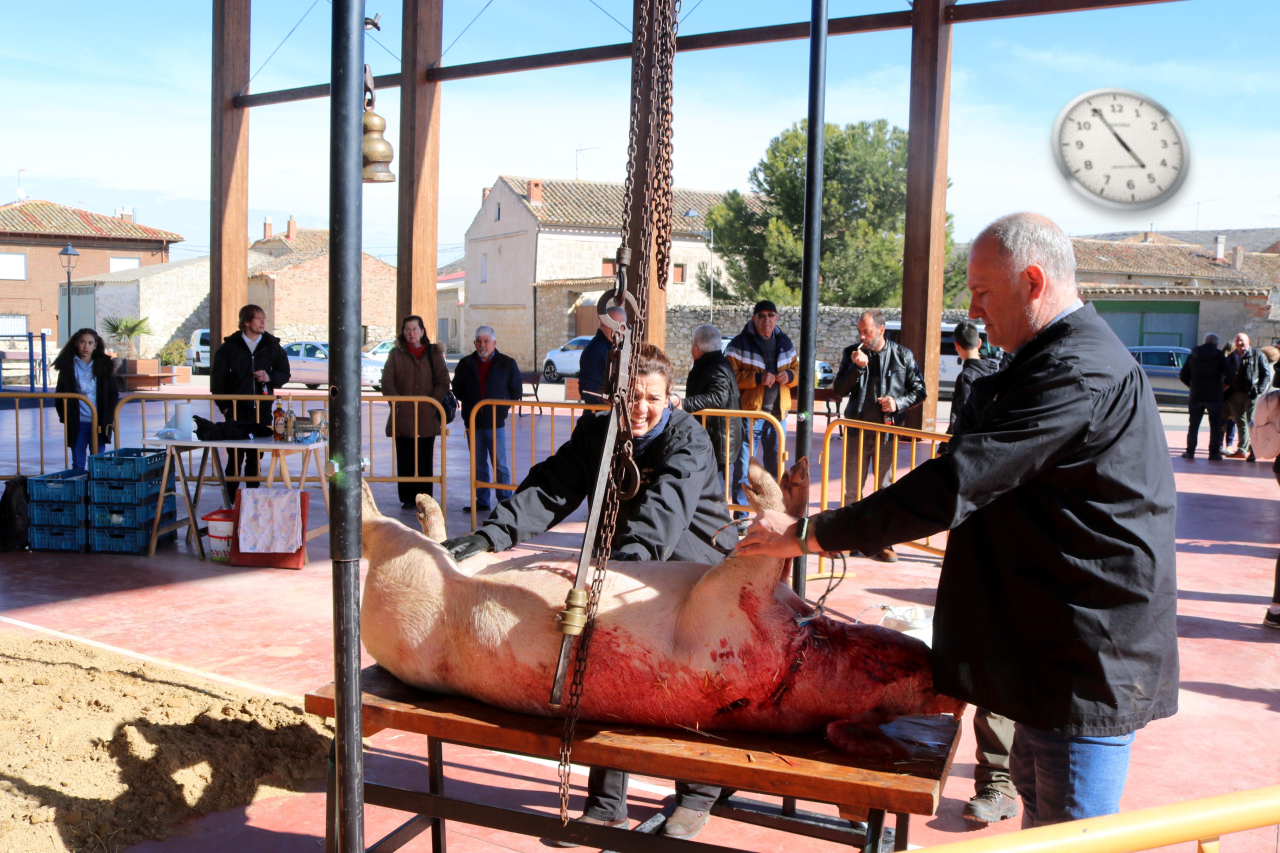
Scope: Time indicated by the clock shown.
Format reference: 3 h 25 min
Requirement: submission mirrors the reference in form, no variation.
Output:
4 h 55 min
